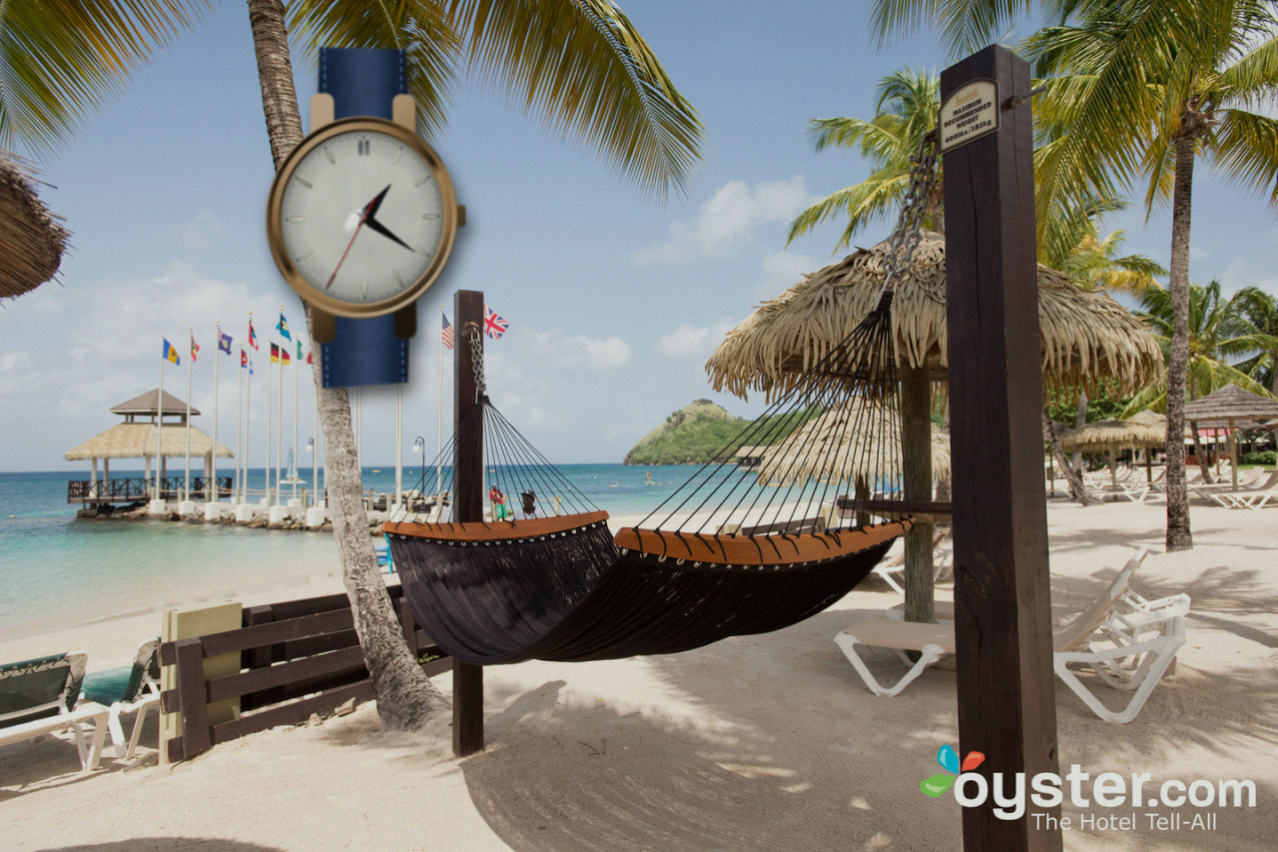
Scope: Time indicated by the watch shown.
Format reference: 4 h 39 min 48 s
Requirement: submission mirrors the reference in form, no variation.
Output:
1 h 20 min 35 s
